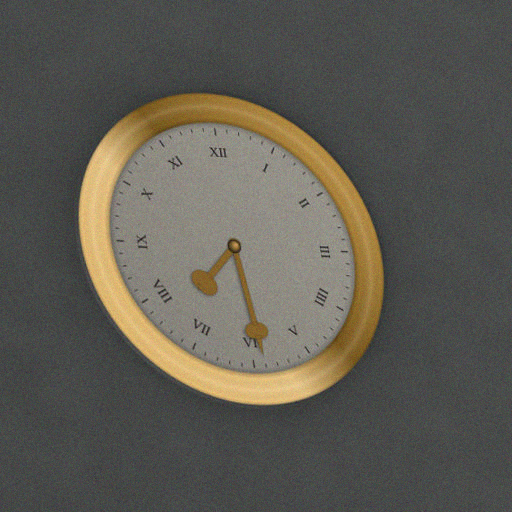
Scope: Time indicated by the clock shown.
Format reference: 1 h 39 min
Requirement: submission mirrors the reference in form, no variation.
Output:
7 h 29 min
